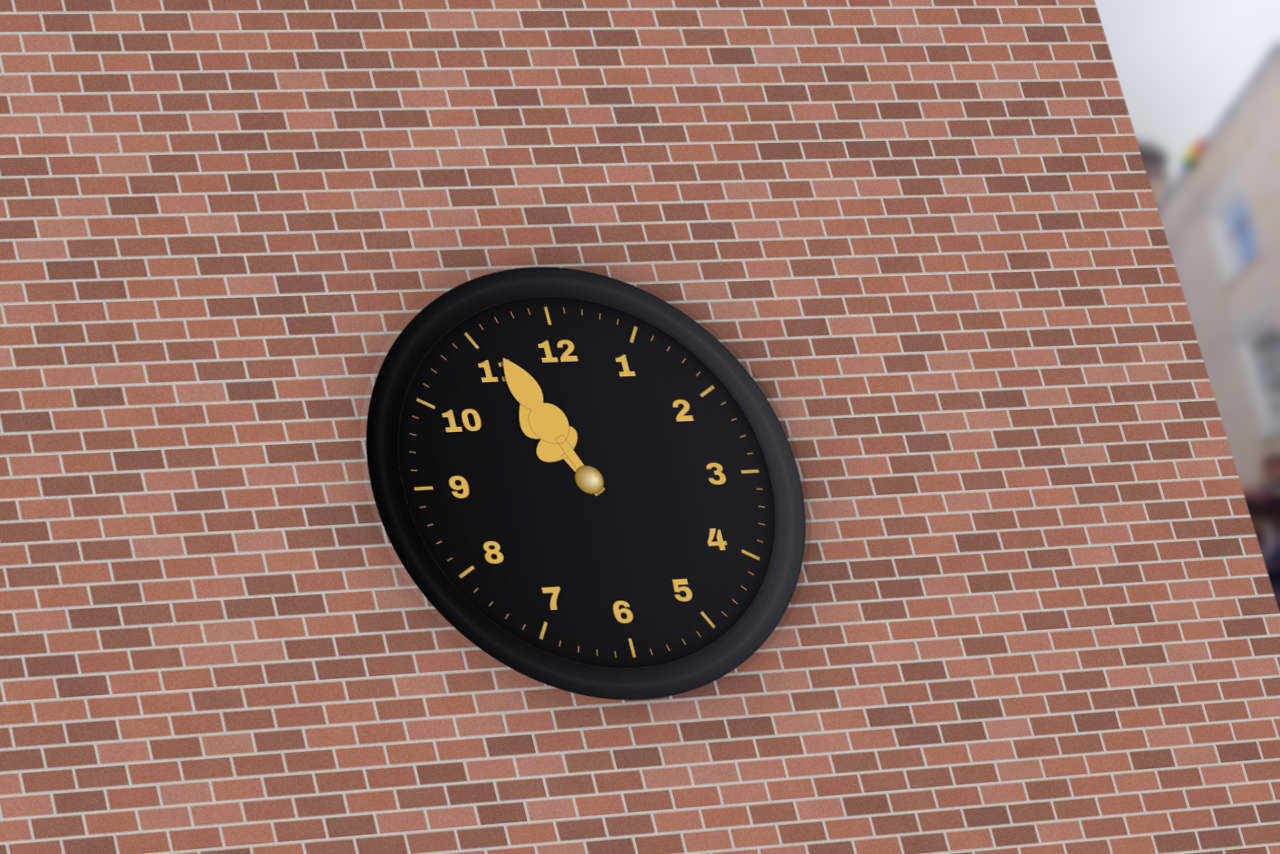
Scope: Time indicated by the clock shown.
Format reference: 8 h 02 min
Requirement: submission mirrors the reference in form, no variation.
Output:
10 h 56 min
